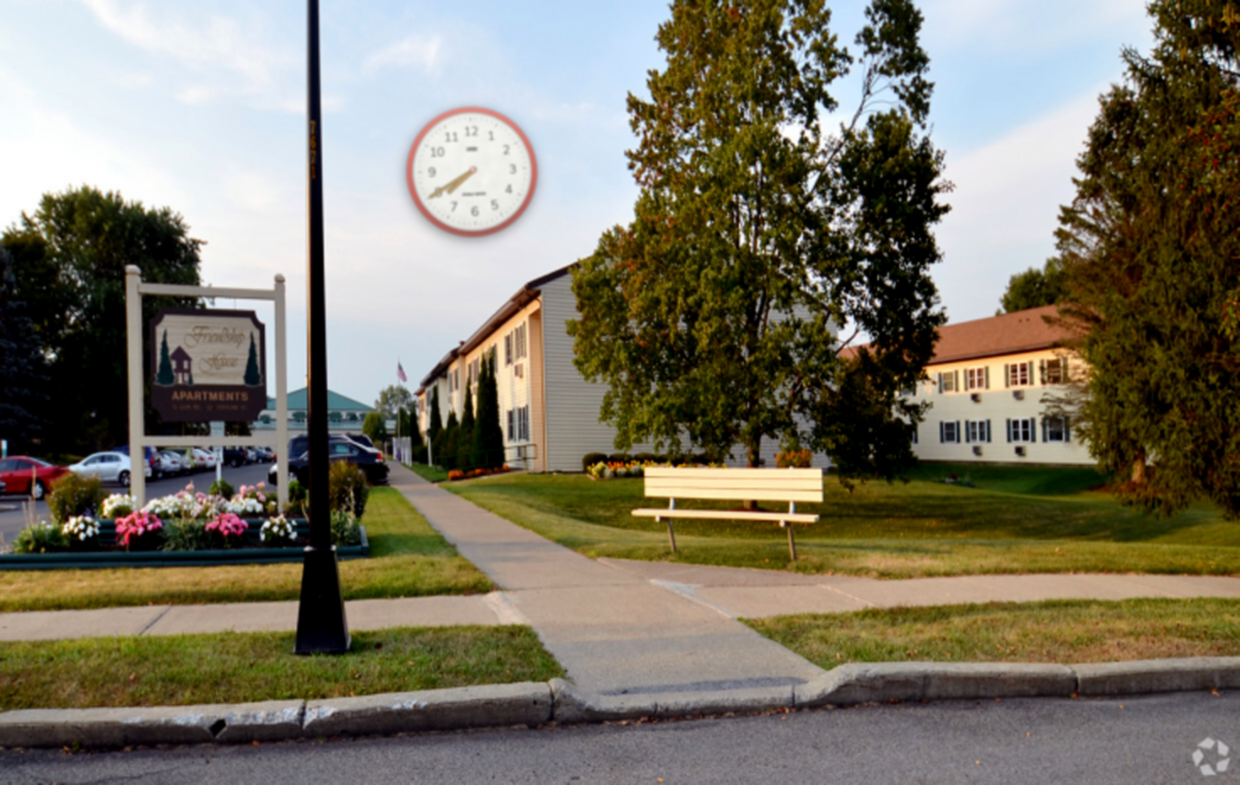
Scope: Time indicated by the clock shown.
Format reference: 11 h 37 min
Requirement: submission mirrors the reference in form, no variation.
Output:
7 h 40 min
